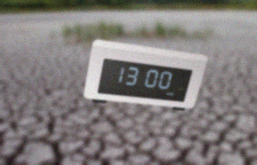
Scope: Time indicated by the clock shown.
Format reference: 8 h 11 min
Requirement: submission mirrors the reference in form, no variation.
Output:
13 h 00 min
